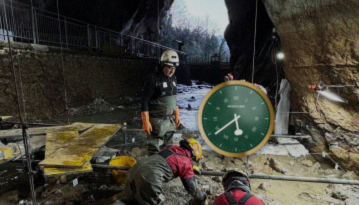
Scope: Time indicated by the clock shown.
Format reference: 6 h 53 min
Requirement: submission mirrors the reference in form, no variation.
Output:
5 h 39 min
